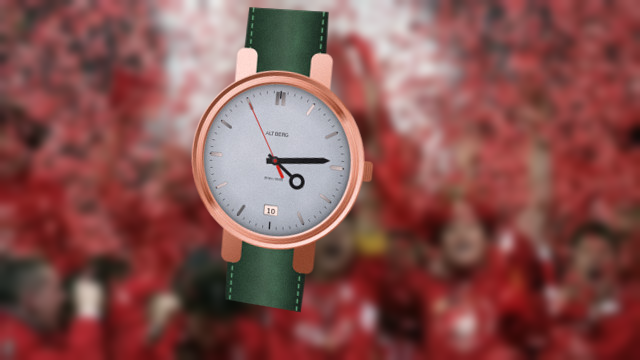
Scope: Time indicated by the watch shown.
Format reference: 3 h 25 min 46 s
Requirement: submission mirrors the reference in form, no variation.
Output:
4 h 13 min 55 s
